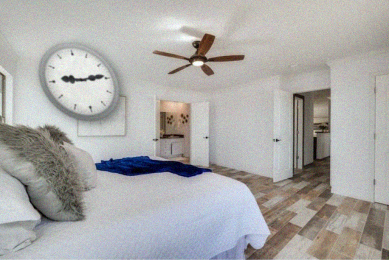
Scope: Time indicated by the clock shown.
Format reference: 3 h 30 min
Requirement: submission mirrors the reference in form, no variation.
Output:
9 h 14 min
